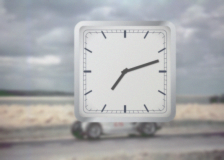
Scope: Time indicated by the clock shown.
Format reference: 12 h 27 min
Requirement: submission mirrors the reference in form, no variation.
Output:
7 h 12 min
